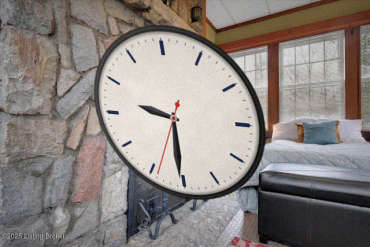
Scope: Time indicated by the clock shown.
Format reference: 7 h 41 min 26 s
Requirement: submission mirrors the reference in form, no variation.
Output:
9 h 30 min 34 s
